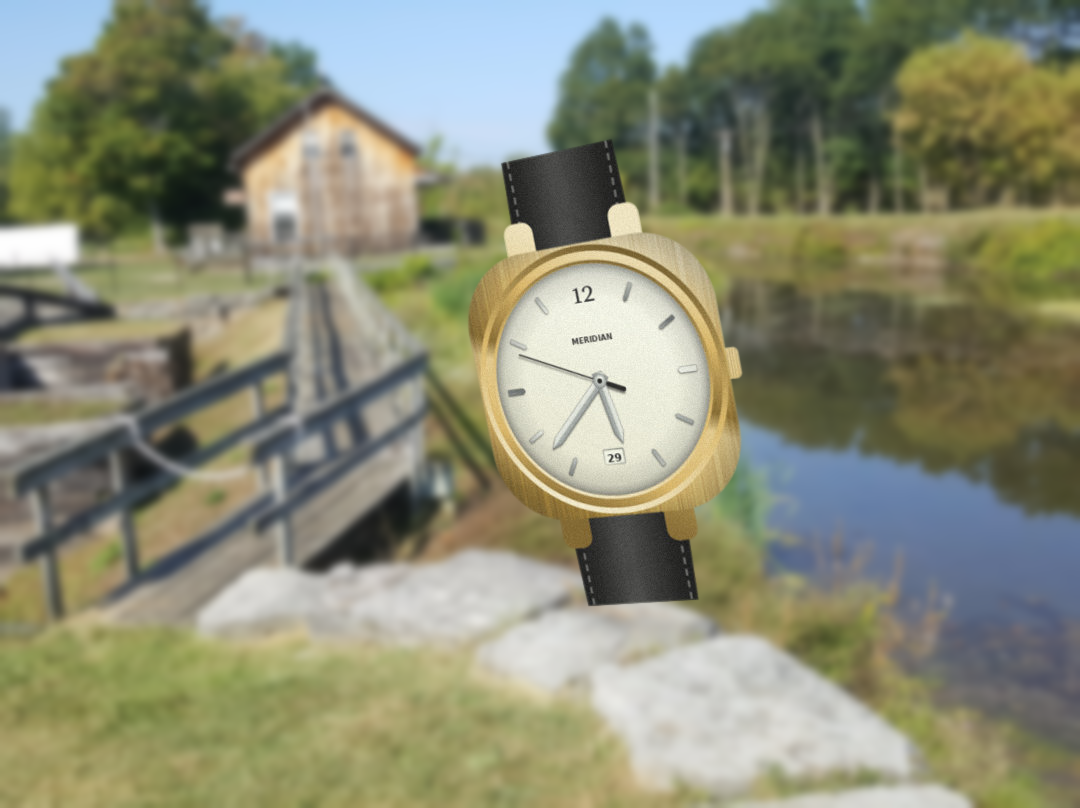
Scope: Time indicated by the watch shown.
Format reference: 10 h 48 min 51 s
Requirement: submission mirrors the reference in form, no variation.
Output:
5 h 37 min 49 s
